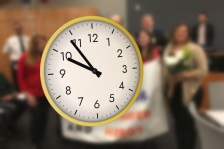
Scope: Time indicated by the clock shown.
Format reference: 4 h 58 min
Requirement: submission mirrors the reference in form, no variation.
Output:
9 h 54 min
